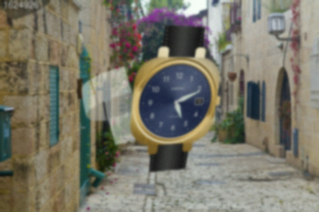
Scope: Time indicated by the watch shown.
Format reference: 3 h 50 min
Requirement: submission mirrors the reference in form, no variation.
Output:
5 h 11 min
